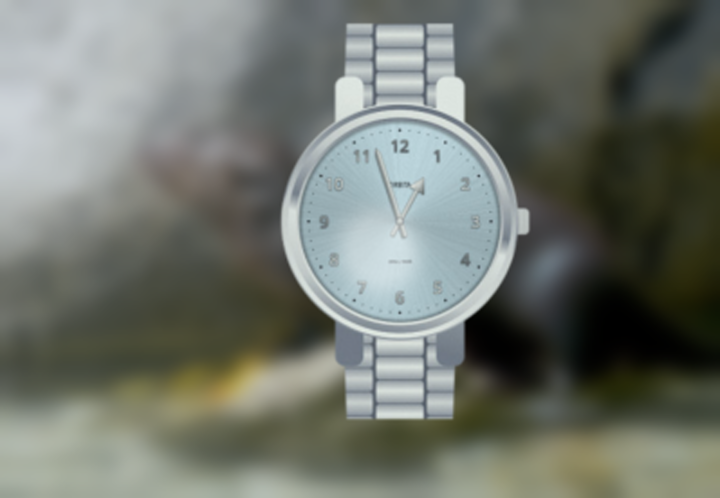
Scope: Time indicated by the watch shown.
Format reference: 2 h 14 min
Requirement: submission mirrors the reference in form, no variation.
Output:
12 h 57 min
